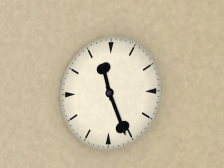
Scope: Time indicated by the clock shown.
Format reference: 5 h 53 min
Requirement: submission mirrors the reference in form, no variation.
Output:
11 h 26 min
